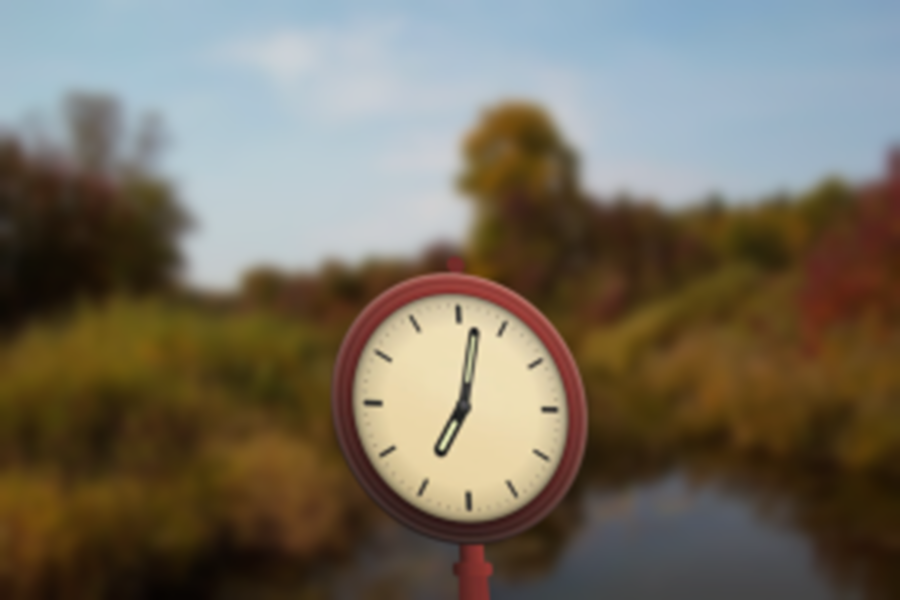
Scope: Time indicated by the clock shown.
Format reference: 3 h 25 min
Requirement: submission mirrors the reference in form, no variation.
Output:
7 h 02 min
